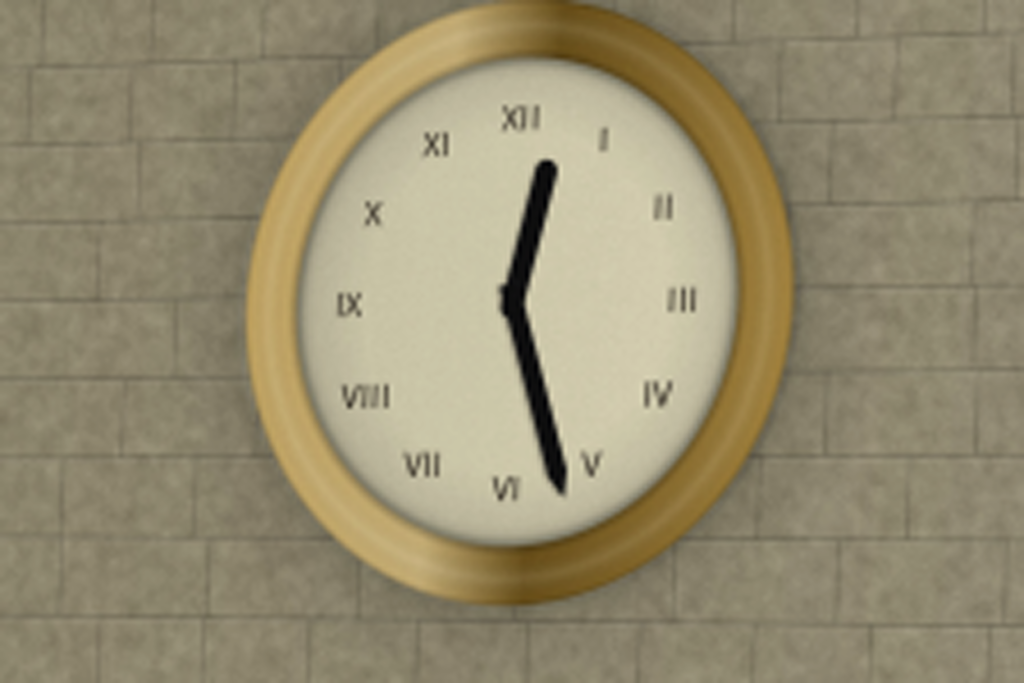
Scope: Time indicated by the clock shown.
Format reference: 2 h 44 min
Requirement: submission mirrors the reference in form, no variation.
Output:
12 h 27 min
